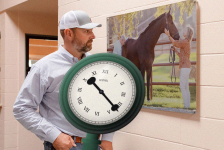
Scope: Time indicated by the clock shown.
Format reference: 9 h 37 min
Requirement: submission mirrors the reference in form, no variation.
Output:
10 h 22 min
